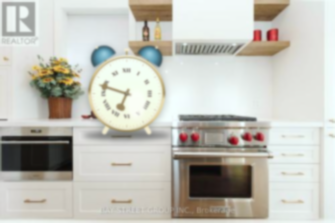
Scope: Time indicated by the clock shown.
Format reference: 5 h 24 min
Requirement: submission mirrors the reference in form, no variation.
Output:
6 h 48 min
